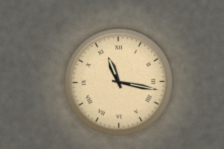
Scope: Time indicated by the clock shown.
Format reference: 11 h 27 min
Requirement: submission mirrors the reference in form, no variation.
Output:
11 h 17 min
